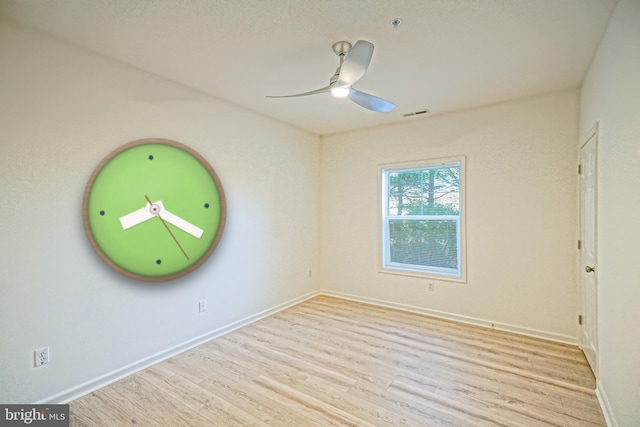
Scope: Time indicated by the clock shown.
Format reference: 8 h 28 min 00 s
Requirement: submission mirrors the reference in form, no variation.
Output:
8 h 20 min 25 s
